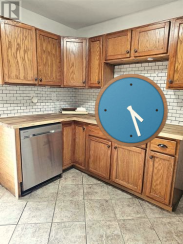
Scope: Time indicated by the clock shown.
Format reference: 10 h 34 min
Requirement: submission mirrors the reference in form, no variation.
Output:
4 h 27 min
